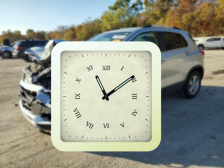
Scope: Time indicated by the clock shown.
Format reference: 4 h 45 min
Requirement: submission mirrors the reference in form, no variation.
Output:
11 h 09 min
